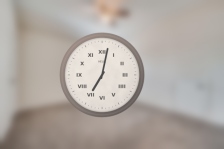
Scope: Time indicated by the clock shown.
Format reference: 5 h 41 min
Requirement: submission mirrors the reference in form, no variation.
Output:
7 h 02 min
